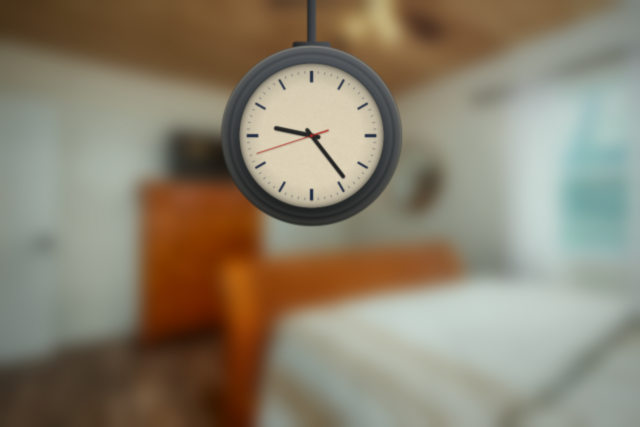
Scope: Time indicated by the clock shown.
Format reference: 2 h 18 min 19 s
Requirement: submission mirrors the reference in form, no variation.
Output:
9 h 23 min 42 s
